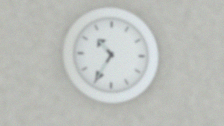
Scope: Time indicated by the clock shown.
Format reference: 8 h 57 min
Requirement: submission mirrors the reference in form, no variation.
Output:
10 h 35 min
